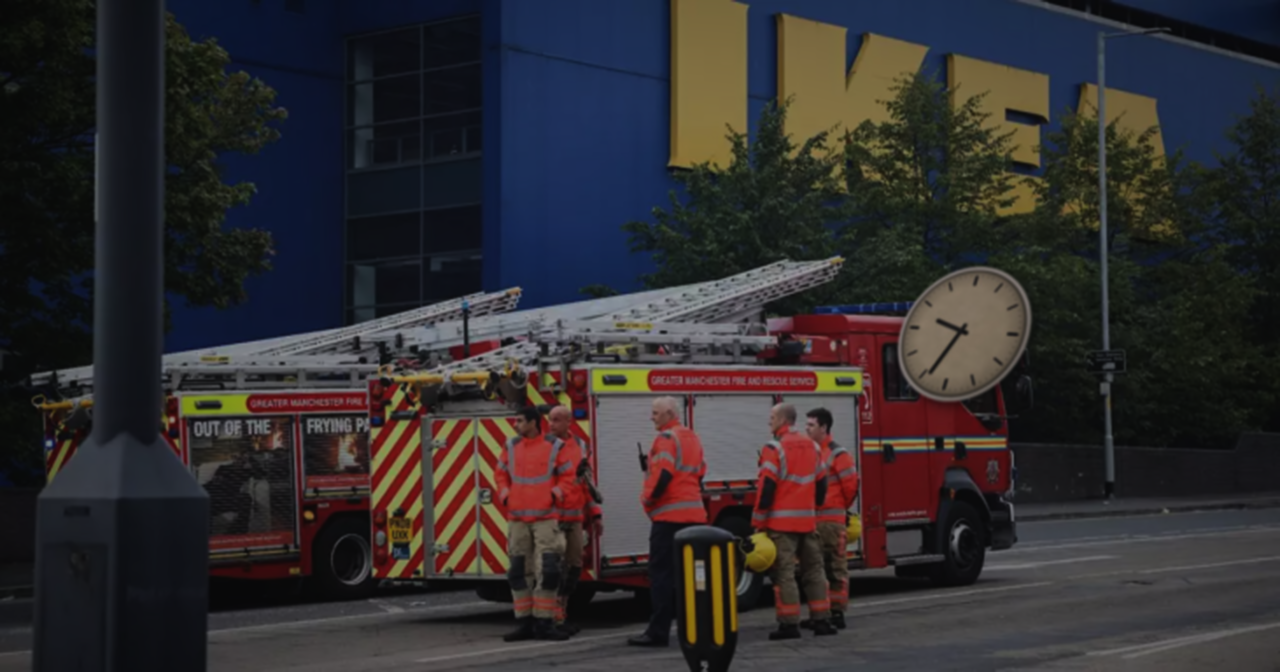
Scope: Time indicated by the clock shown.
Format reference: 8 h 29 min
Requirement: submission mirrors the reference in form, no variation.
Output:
9 h 34 min
